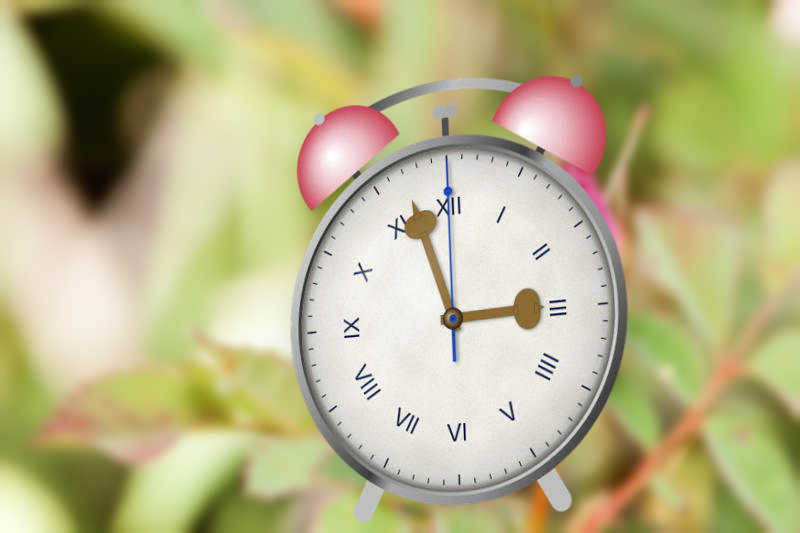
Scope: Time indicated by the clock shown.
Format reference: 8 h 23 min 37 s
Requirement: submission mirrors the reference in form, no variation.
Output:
2 h 57 min 00 s
